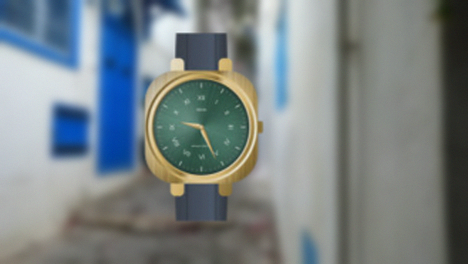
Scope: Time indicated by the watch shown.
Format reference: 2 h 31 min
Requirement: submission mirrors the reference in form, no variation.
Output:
9 h 26 min
